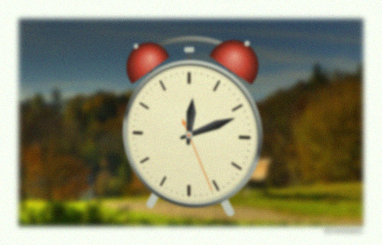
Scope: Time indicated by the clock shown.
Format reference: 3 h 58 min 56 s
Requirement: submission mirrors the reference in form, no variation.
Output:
12 h 11 min 26 s
